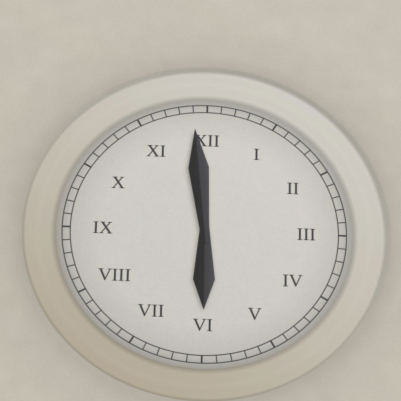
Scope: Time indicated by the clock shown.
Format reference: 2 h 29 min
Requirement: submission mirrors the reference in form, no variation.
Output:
5 h 59 min
